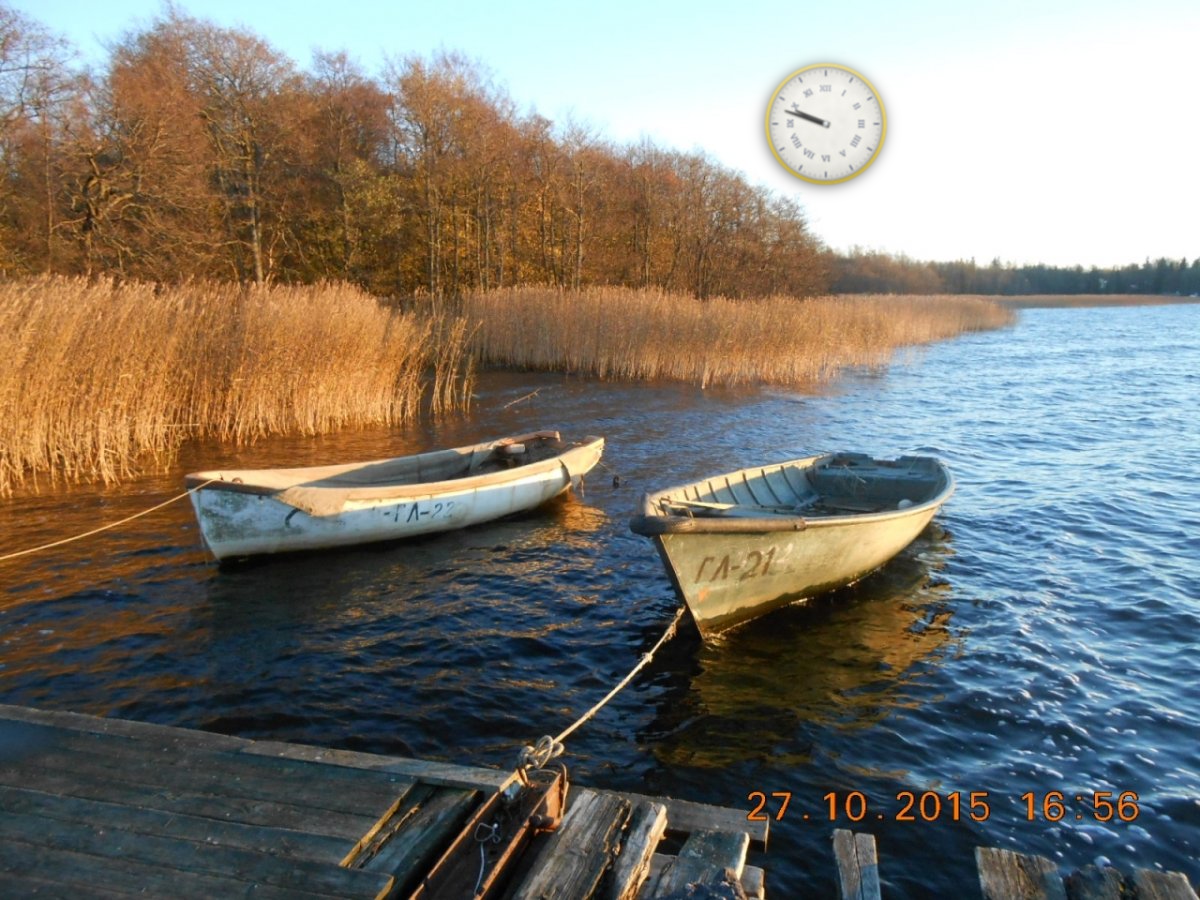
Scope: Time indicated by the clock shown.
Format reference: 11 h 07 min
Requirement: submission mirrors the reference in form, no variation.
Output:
9 h 48 min
